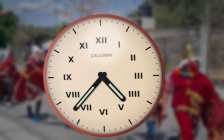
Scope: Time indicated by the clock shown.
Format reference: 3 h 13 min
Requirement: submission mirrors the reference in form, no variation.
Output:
4 h 37 min
